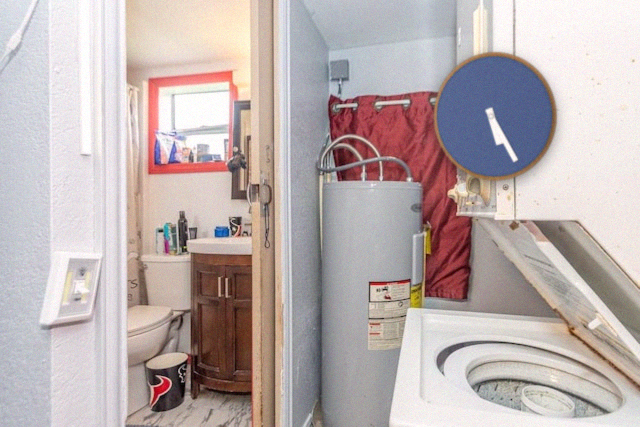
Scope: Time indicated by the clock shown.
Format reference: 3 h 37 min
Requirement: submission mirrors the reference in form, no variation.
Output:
5 h 25 min
